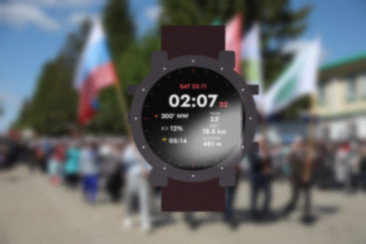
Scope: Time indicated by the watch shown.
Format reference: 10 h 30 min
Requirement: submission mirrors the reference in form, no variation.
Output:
2 h 07 min
